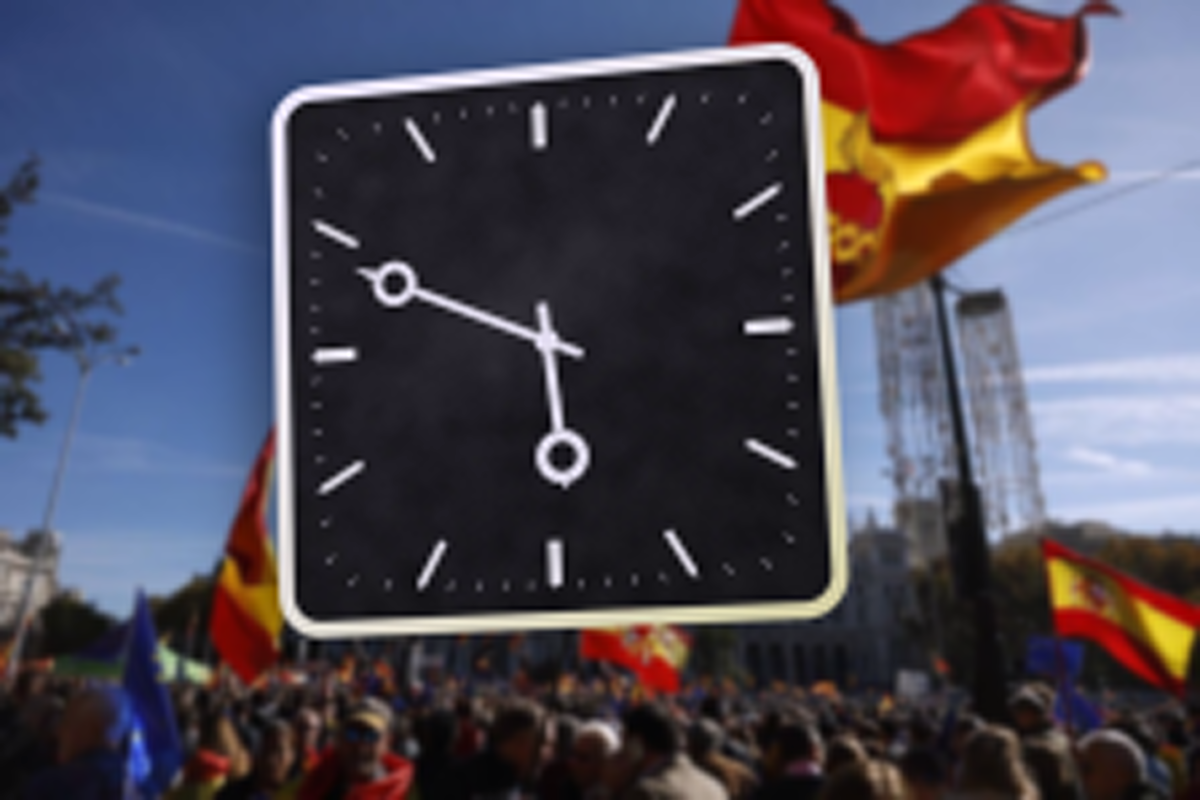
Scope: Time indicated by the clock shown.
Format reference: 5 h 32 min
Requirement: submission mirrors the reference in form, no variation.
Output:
5 h 49 min
